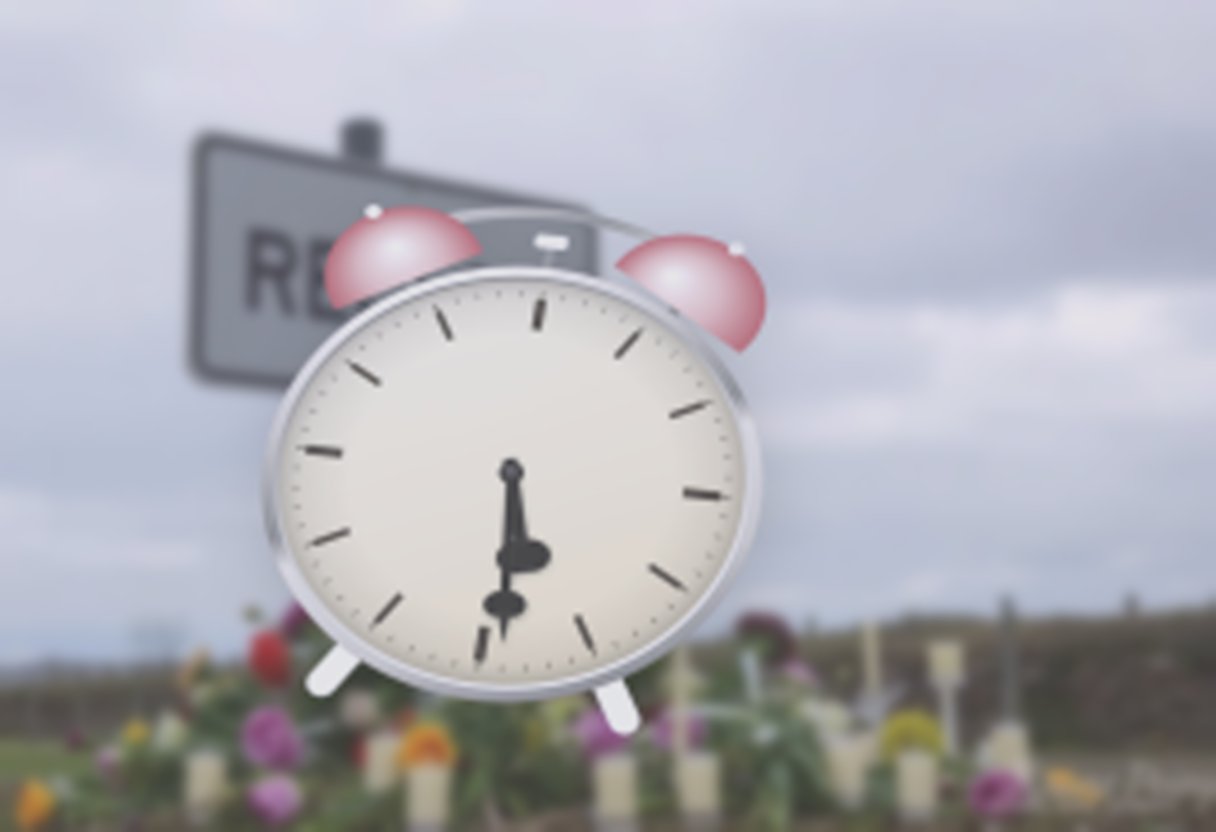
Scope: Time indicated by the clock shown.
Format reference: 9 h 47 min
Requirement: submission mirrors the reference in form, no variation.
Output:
5 h 29 min
